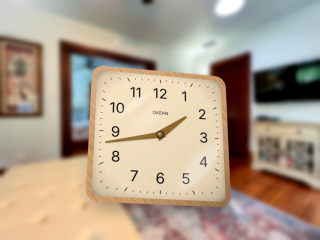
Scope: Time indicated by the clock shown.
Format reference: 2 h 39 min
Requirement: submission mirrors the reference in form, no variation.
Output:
1 h 43 min
